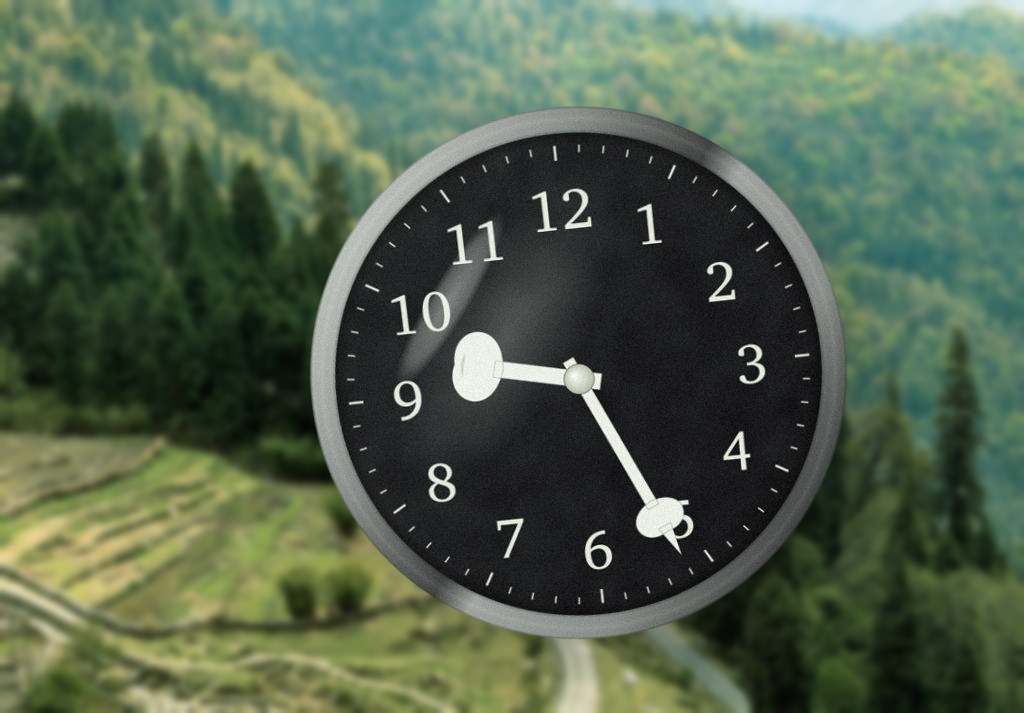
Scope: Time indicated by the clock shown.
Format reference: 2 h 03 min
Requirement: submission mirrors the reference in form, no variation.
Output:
9 h 26 min
